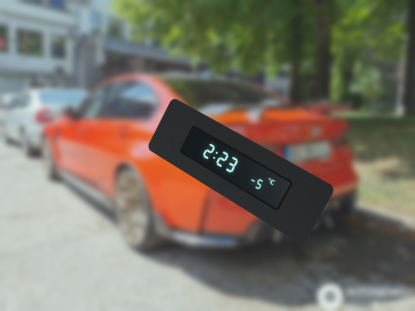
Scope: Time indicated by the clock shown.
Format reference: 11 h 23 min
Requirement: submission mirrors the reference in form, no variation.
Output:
2 h 23 min
